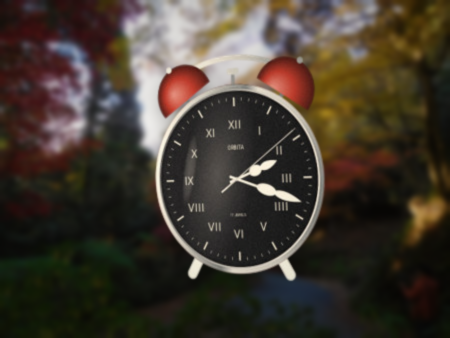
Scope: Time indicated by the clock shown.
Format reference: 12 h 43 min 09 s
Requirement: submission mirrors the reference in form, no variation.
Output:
2 h 18 min 09 s
